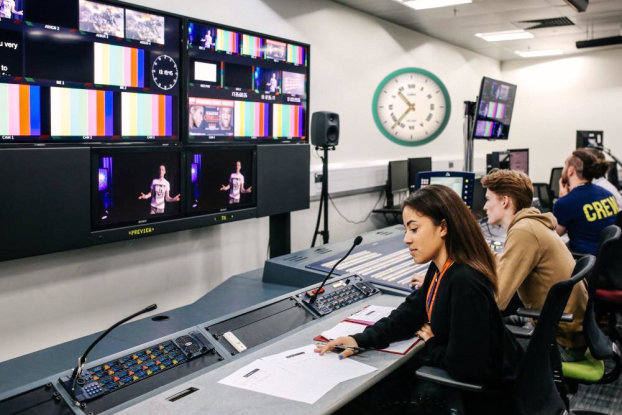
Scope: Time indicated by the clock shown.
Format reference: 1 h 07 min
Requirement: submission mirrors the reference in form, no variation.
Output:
10 h 37 min
